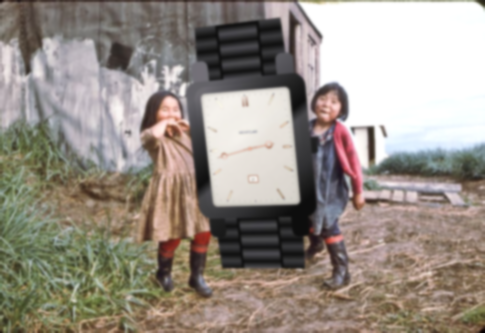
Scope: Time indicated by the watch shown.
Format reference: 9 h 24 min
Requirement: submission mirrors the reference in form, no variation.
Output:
2 h 43 min
